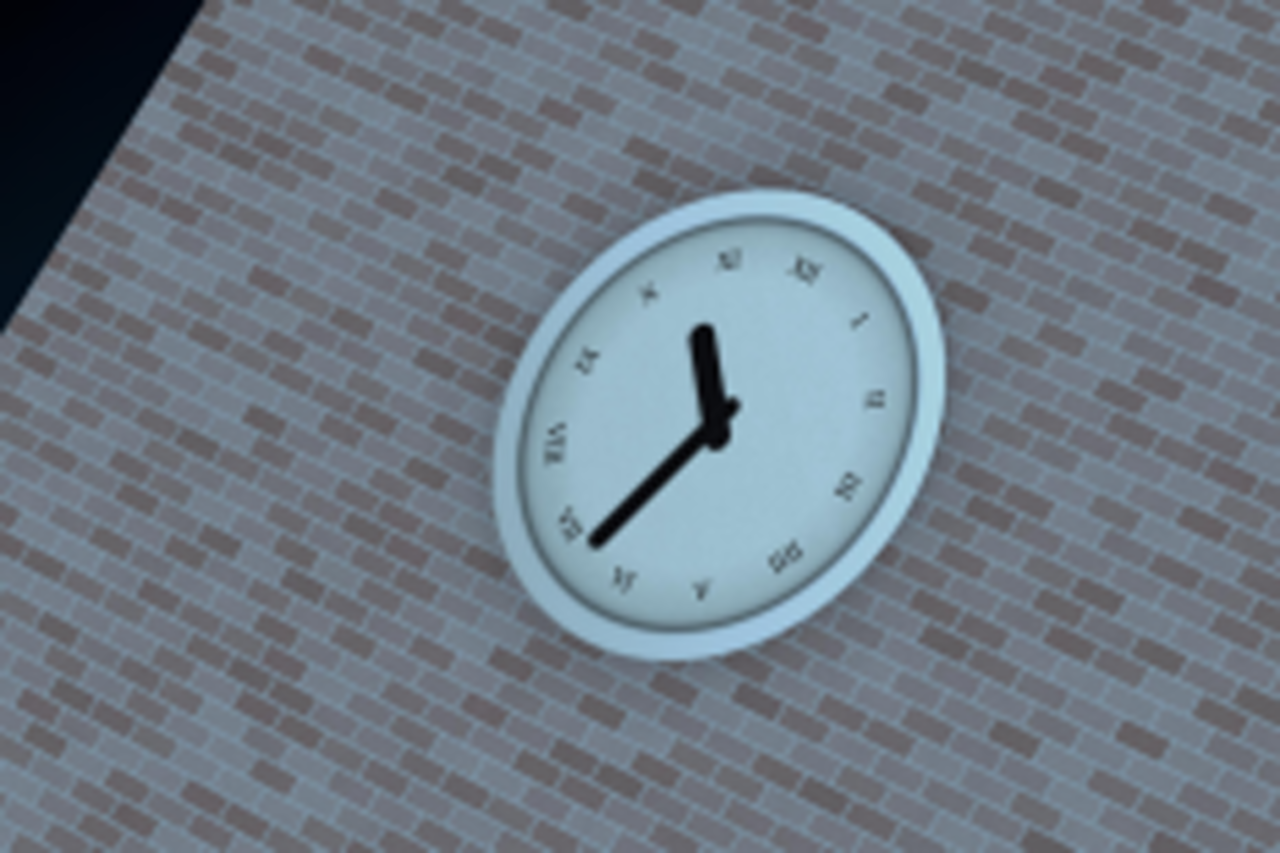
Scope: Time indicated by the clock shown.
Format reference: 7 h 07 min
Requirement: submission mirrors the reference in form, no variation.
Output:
10 h 33 min
